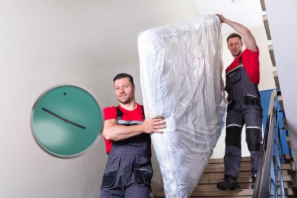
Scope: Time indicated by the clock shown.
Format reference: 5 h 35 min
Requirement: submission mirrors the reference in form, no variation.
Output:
3 h 50 min
